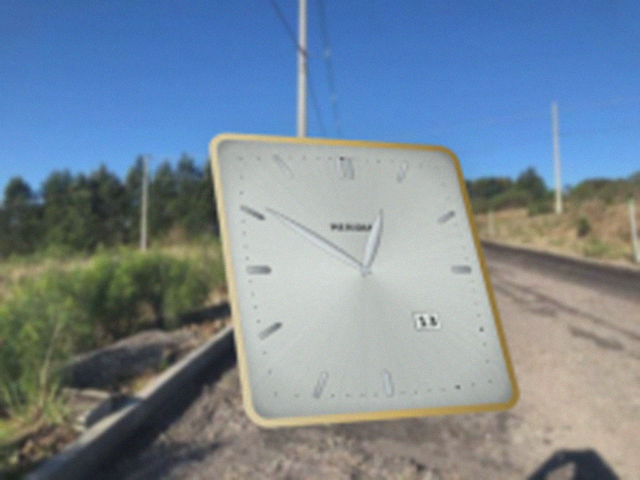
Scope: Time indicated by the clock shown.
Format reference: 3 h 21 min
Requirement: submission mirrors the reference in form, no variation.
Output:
12 h 51 min
